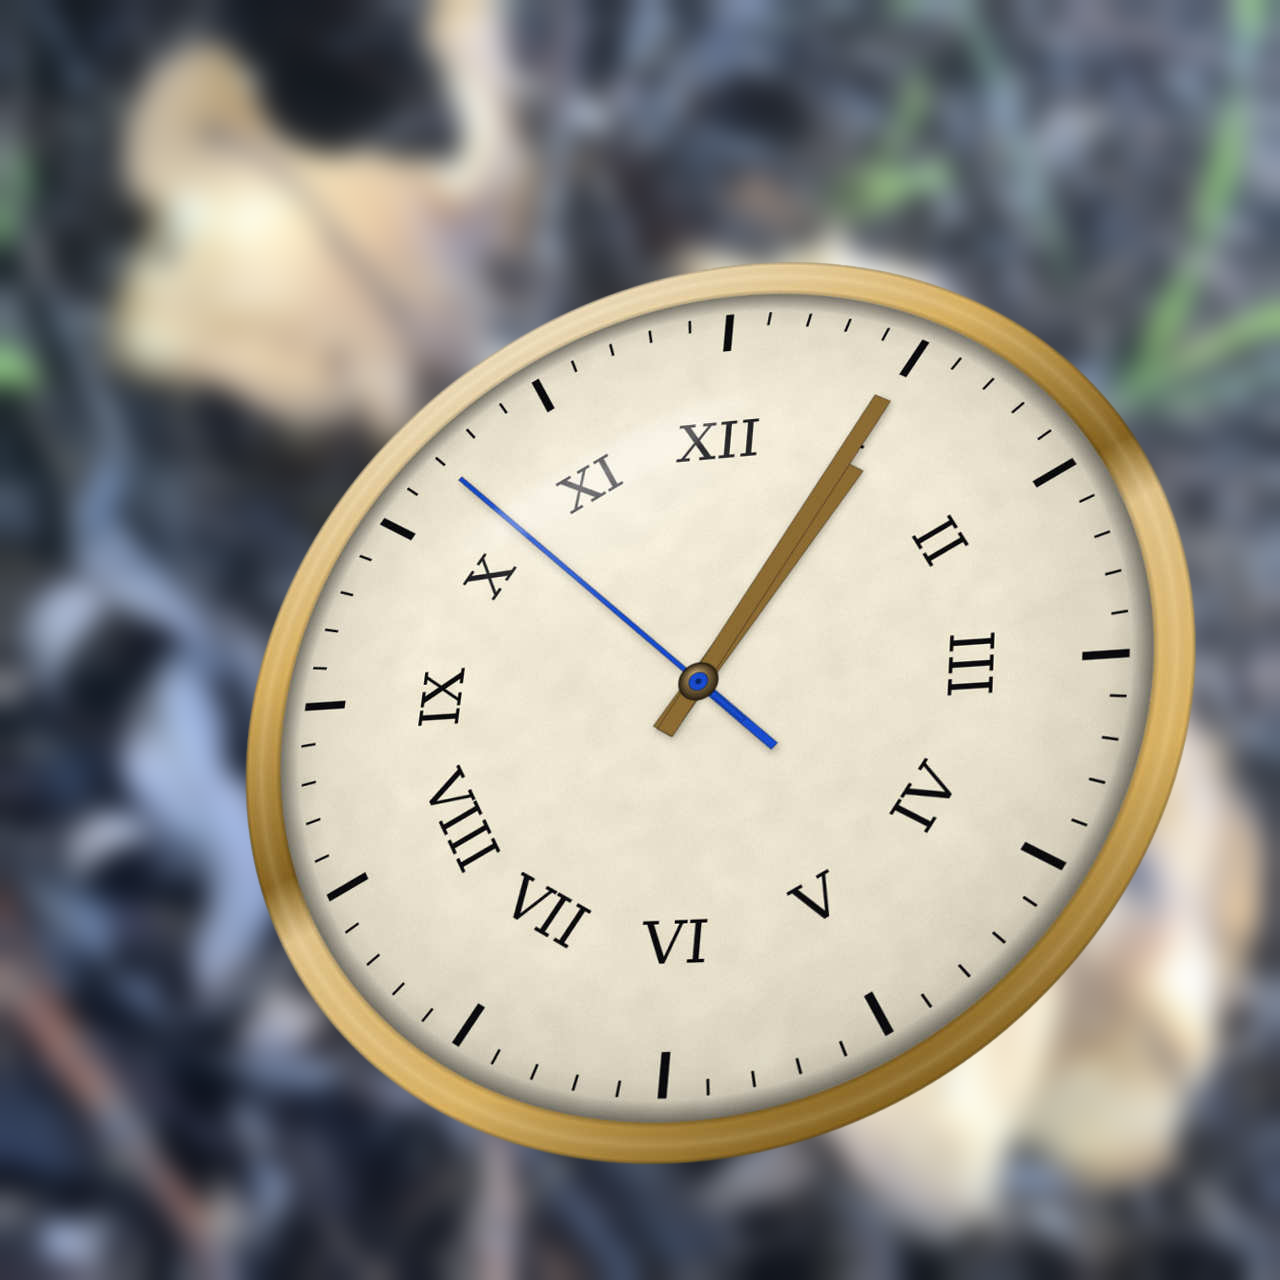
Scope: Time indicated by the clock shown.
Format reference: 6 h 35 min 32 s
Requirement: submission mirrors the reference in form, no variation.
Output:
1 h 04 min 52 s
